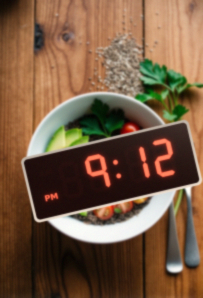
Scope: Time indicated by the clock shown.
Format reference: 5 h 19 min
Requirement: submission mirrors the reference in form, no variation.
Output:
9 h 12 min
